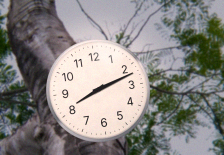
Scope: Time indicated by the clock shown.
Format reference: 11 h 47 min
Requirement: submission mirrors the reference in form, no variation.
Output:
8 h 12 min
